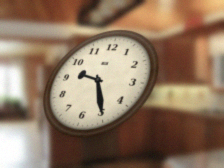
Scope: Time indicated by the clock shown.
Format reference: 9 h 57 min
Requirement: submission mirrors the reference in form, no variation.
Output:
9 h 25 min
